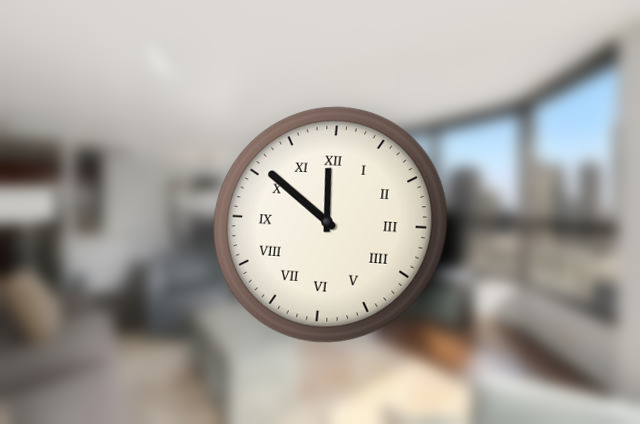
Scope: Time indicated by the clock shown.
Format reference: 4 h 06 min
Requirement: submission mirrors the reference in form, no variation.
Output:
11 h 51 min
